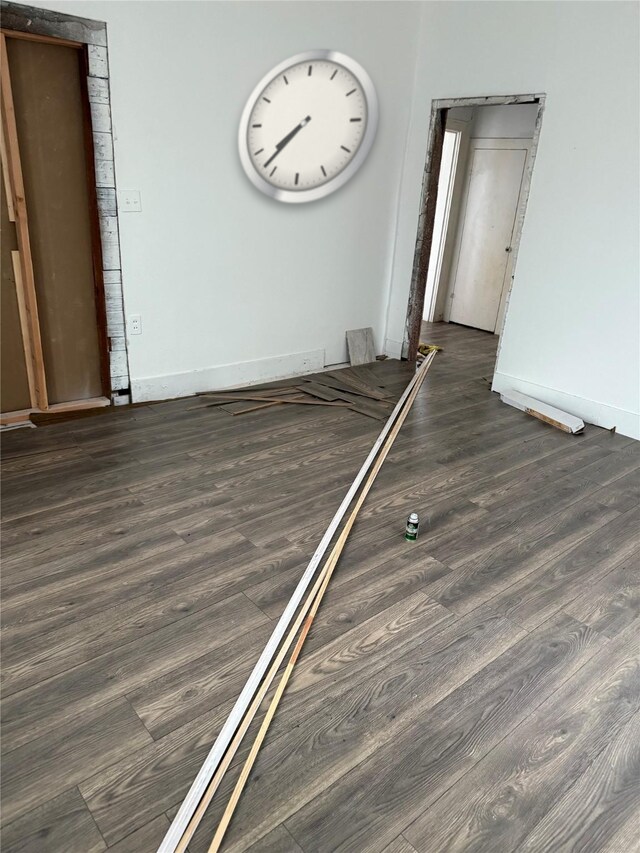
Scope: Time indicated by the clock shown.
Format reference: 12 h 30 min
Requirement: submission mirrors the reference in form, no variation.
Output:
7 h 37 min
